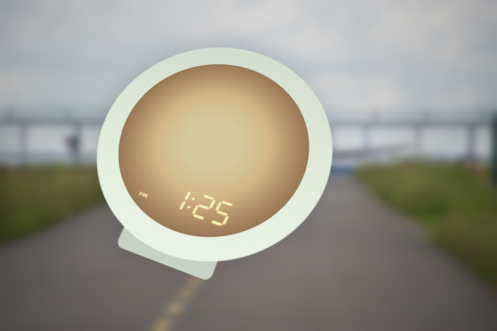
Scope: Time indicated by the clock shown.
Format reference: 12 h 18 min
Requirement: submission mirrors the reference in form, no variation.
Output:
1 h 25 min
